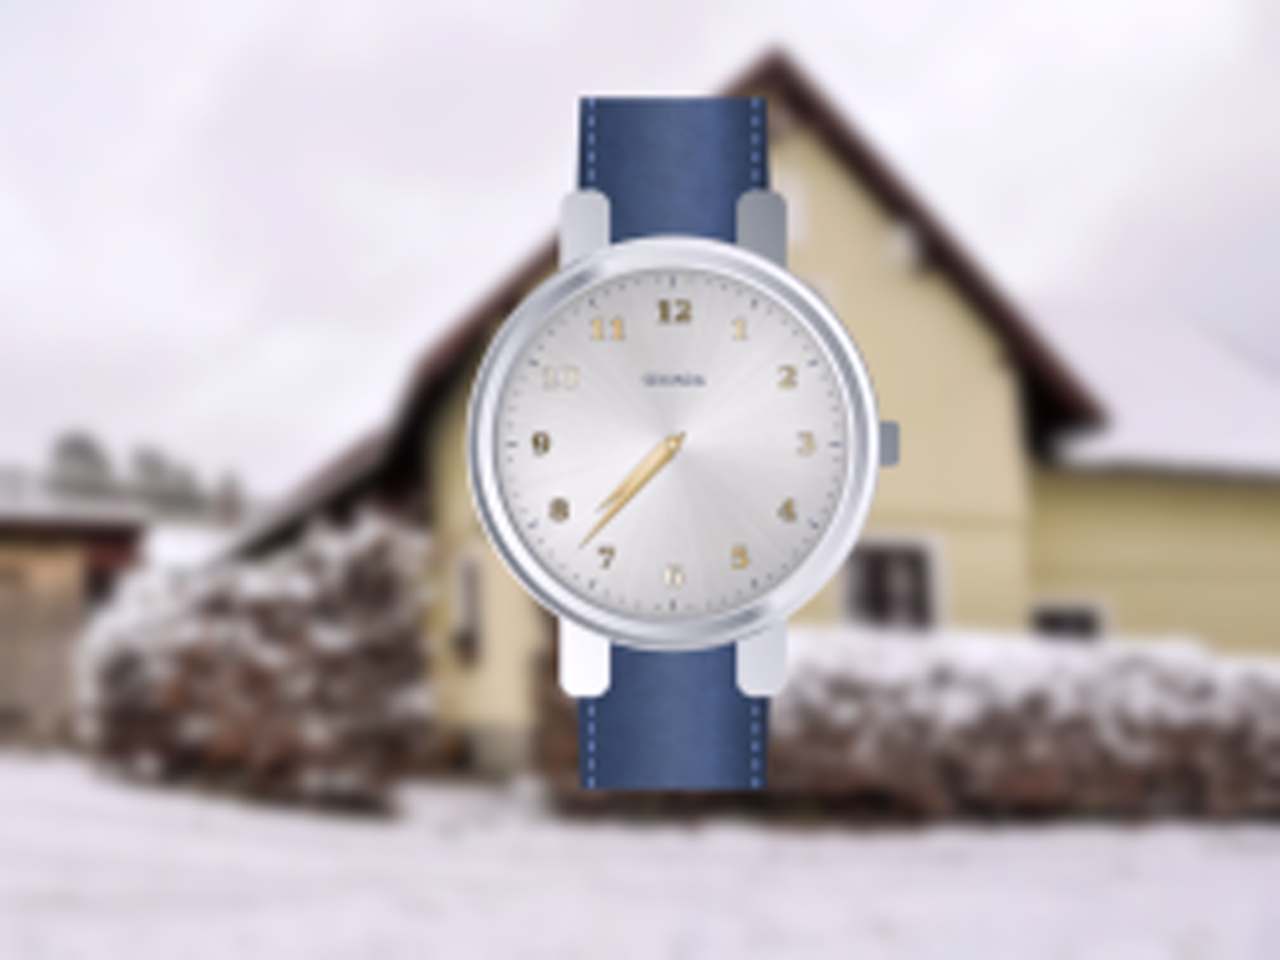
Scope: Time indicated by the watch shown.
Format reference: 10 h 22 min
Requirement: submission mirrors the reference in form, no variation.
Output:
7 h 37 min
